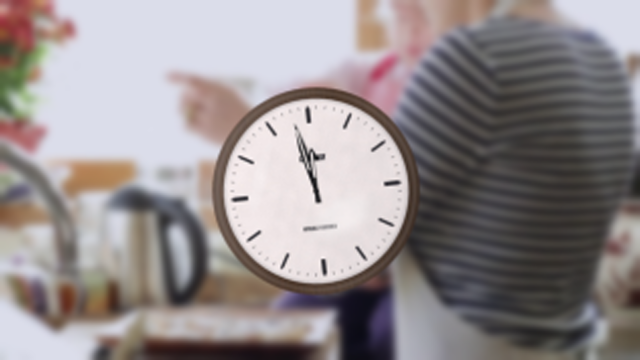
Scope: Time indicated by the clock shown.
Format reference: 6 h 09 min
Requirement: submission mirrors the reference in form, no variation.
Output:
11 h 58 min
